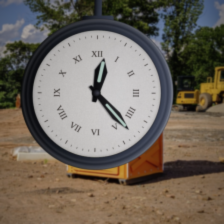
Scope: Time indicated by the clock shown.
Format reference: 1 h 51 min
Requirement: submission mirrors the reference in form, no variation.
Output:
12 h 23 min
